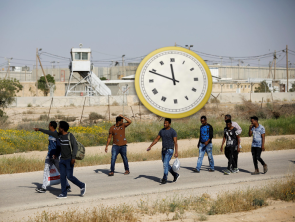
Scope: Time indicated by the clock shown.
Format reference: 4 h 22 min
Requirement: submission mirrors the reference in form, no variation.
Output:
11 h 49 min
